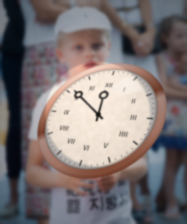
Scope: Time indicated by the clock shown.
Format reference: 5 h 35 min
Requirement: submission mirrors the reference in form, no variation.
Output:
11 h 51 min
